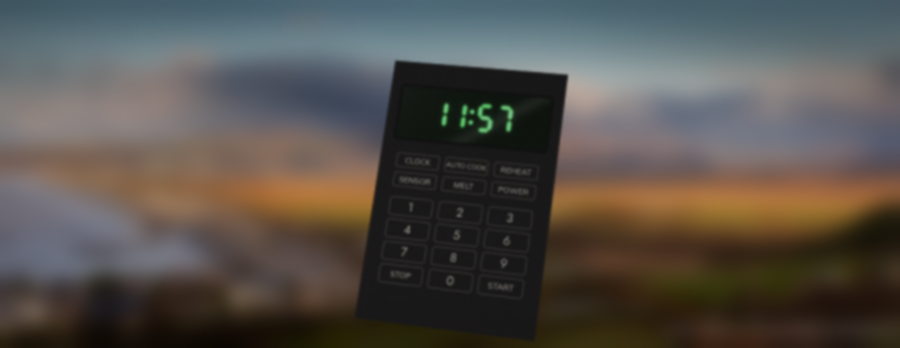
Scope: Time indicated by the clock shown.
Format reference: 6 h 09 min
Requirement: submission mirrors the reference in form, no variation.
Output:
11 h 57 min
